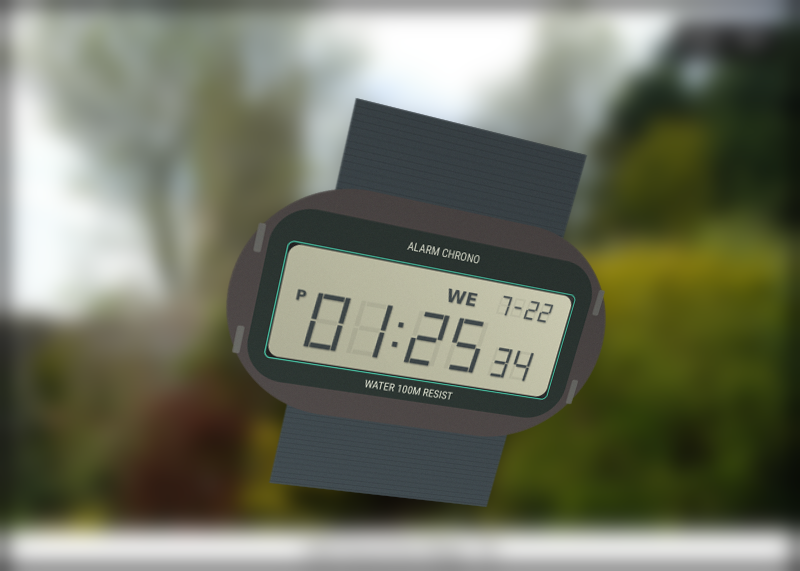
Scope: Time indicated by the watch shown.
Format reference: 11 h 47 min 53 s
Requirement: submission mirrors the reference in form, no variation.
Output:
1 h 25 min 34 s
